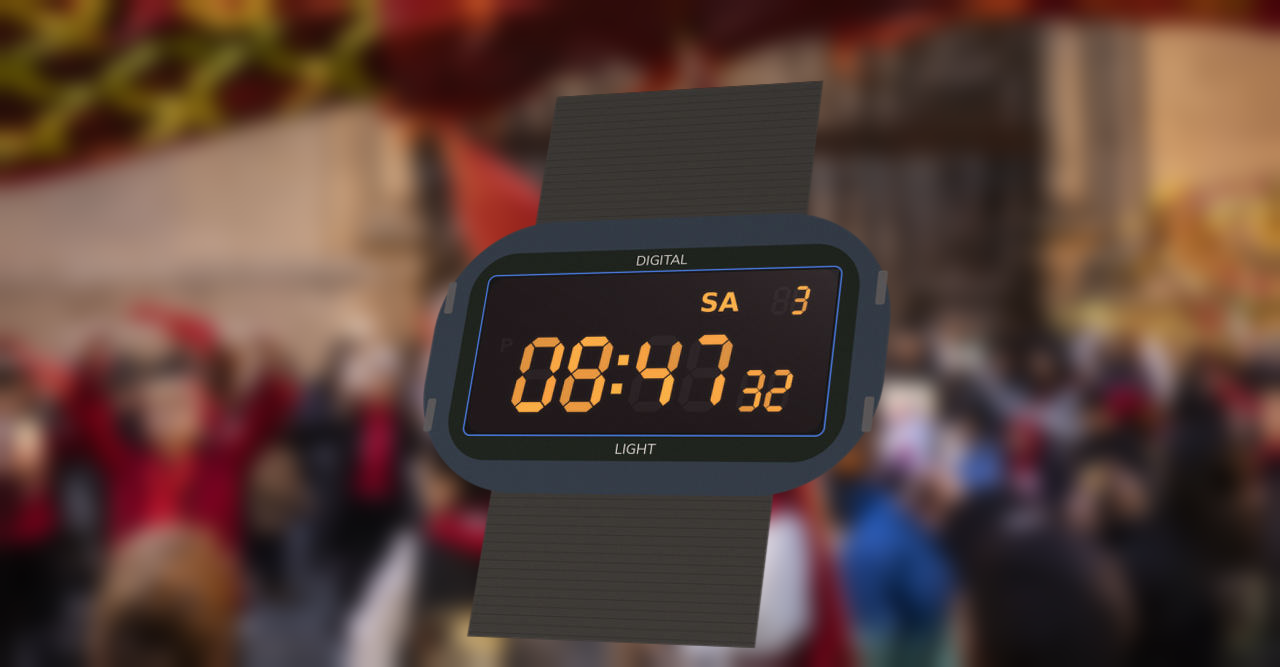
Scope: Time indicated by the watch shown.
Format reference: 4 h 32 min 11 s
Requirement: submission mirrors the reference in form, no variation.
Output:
8 h 47 min 32 s
